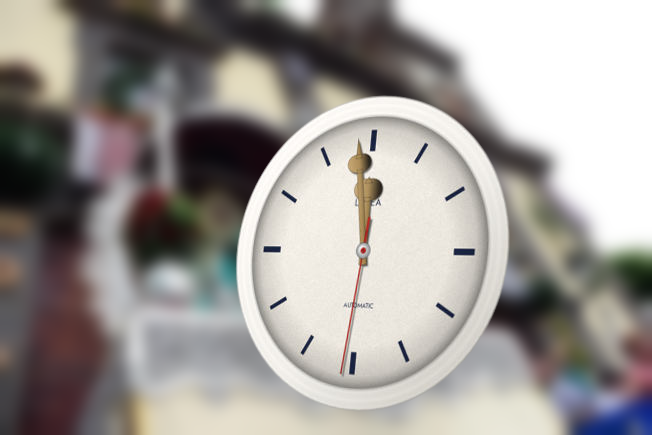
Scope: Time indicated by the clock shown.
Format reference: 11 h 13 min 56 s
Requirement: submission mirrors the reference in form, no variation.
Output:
11 h 58 min 31 s
